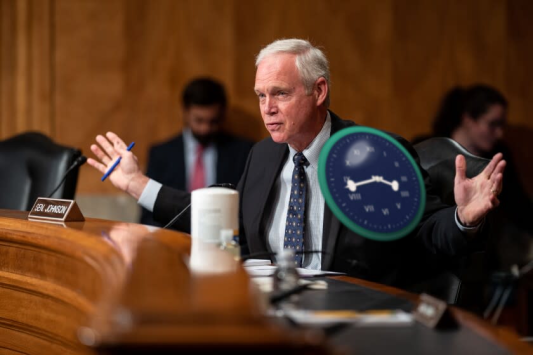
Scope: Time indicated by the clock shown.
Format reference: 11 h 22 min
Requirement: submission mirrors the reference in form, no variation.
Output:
3 h 43 min
